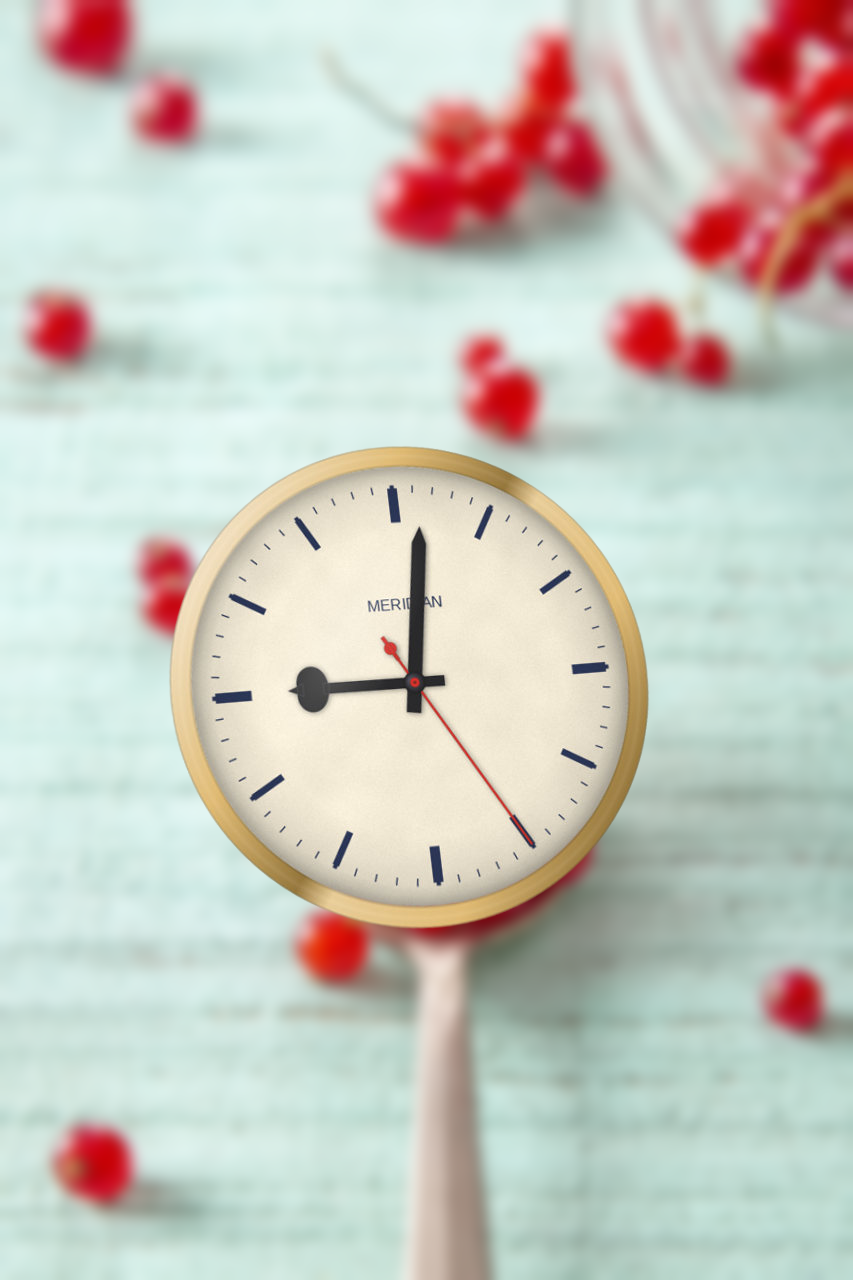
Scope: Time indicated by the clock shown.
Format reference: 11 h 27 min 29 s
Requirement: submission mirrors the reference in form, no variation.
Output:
9 h 01 min 25 s
